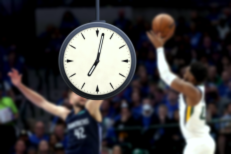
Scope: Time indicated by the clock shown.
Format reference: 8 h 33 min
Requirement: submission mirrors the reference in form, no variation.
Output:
7 h 02 min
